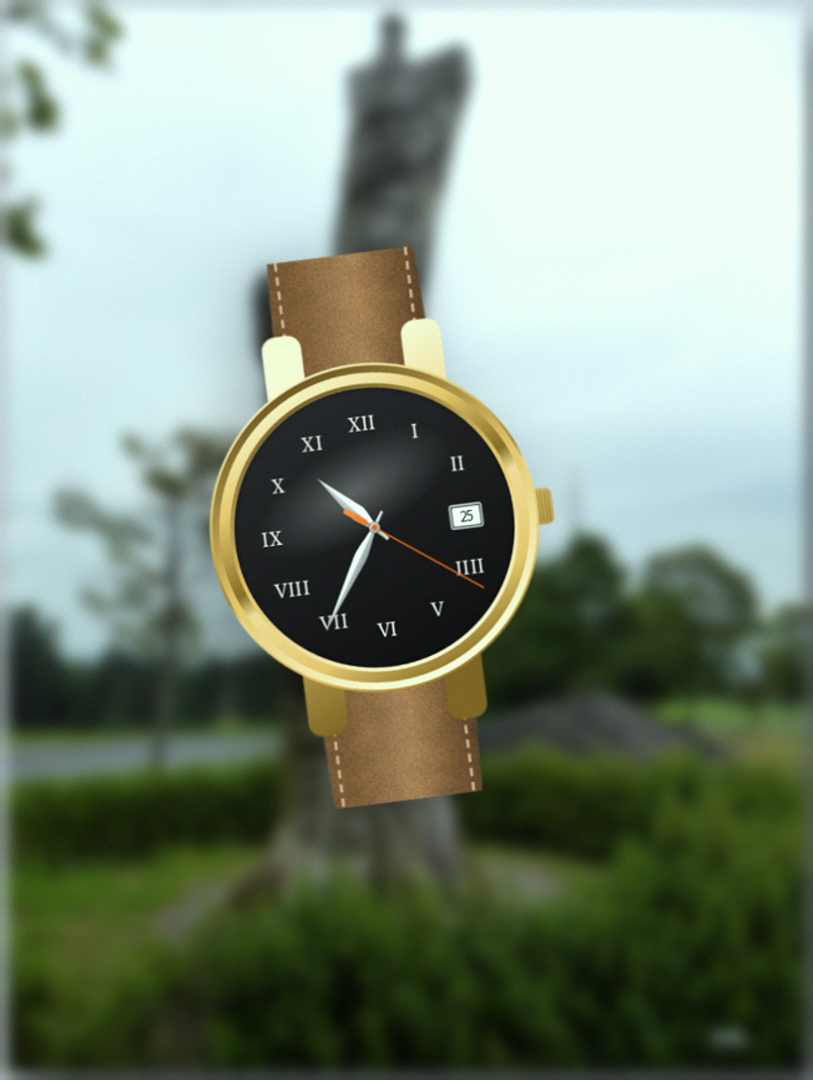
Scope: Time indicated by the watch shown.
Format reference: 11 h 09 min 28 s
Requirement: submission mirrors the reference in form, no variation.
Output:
10 h 35 min 21 s
